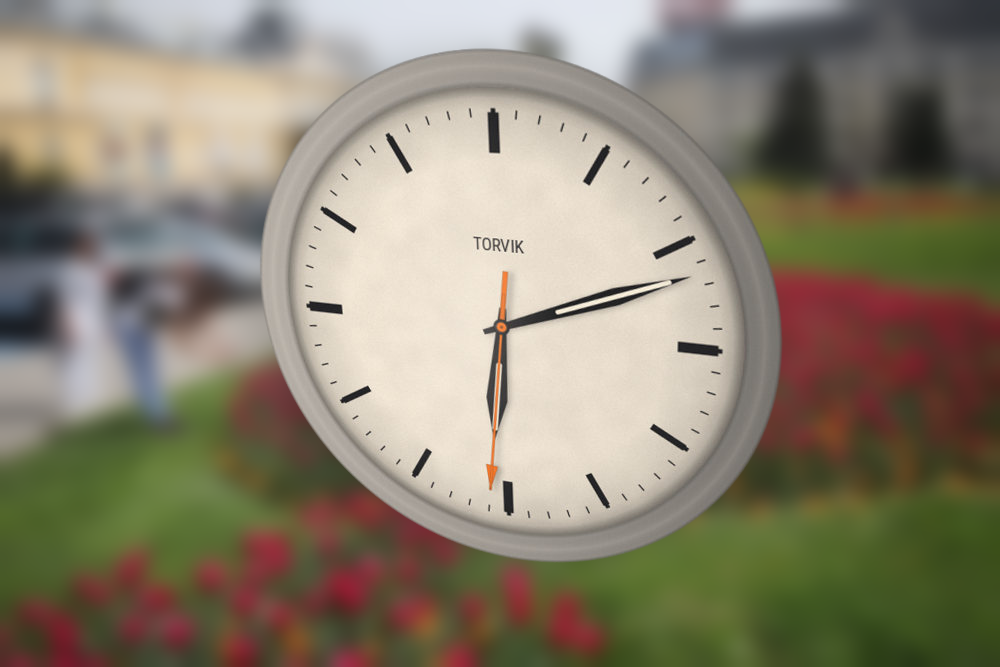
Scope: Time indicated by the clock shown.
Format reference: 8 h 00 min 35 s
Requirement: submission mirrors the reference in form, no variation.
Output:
6 h 11 min 31 s
